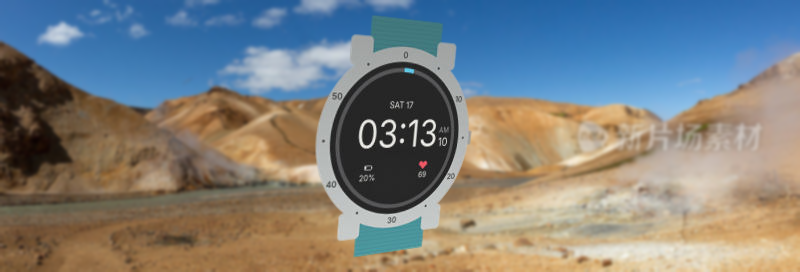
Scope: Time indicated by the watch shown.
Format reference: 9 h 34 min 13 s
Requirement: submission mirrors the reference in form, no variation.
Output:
3 h 13 min 10 s
